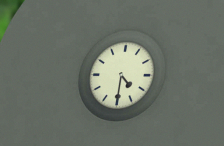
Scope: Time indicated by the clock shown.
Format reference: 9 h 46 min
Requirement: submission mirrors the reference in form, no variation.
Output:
4 h 30 min
